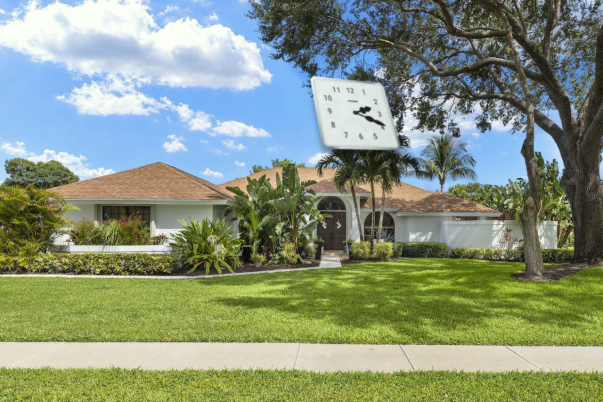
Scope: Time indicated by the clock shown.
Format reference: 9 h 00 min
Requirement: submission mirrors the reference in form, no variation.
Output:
2 h 19 min
